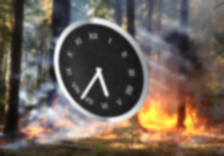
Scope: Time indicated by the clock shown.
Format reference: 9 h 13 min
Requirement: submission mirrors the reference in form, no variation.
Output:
5 h 37 min
